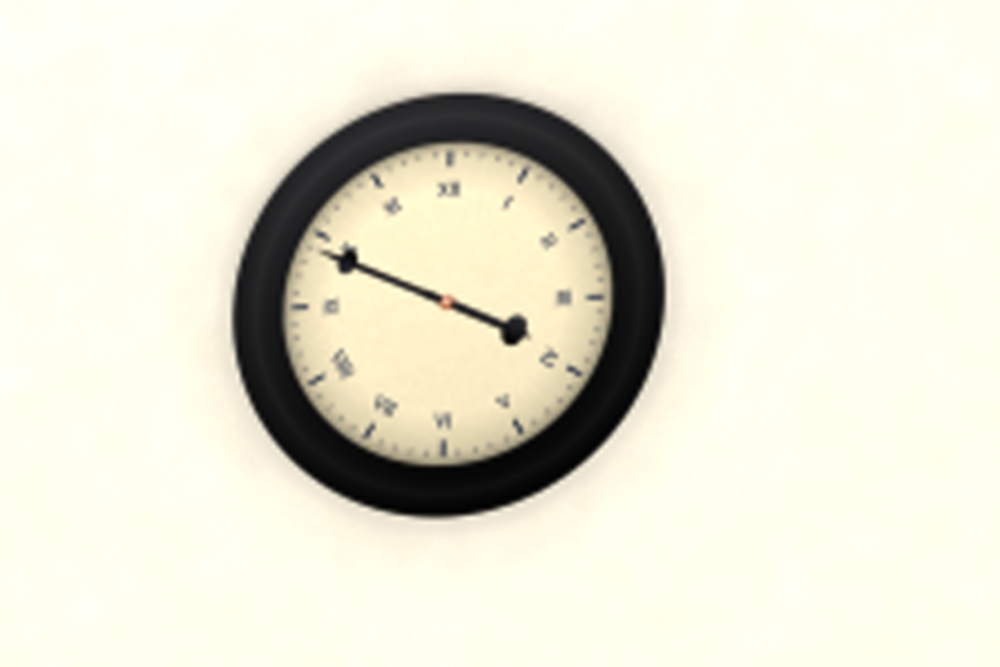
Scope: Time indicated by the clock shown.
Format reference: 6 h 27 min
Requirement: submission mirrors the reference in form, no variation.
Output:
3 h 49 min
